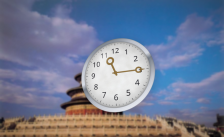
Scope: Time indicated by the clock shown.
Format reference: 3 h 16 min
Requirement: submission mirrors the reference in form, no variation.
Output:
11 h 15 min
